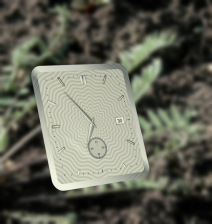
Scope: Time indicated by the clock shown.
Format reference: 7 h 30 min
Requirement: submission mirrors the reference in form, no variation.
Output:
6 h 54 min
